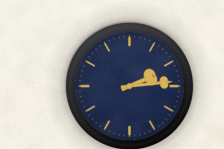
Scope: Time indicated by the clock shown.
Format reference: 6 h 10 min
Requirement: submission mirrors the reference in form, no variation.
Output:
2 h 14 min
